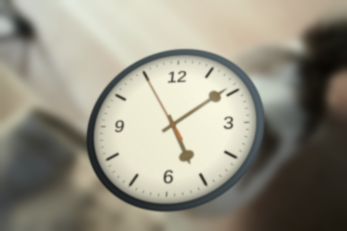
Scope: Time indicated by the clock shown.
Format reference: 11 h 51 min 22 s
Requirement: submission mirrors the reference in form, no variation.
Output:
5 h 08 min 55 s
